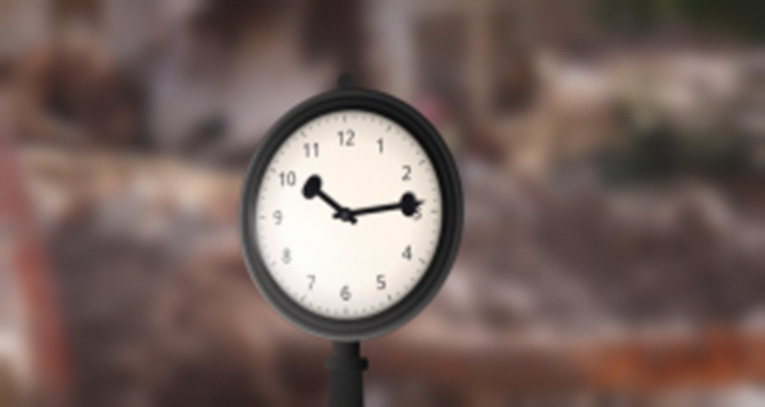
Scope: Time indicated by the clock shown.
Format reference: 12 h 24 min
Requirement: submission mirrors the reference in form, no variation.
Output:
10 h 14 min
